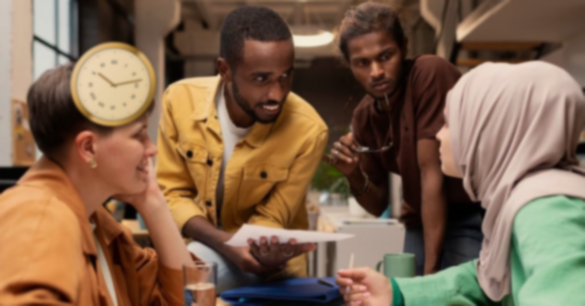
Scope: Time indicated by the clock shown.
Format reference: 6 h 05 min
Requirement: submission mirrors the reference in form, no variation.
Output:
10 h 13 min
